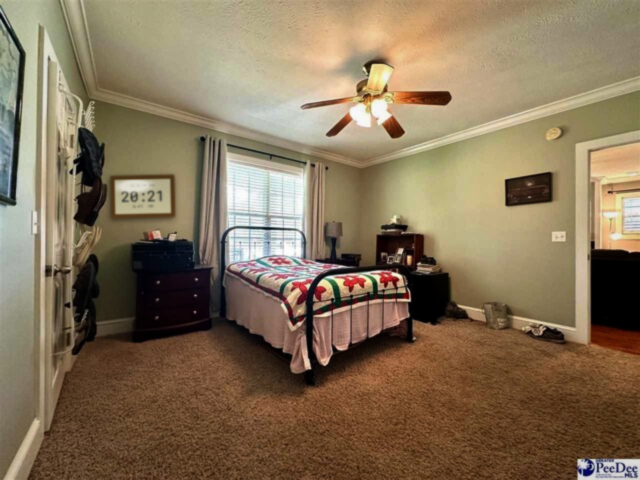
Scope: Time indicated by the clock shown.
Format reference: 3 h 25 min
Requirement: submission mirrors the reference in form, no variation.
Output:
20 h 21 min
